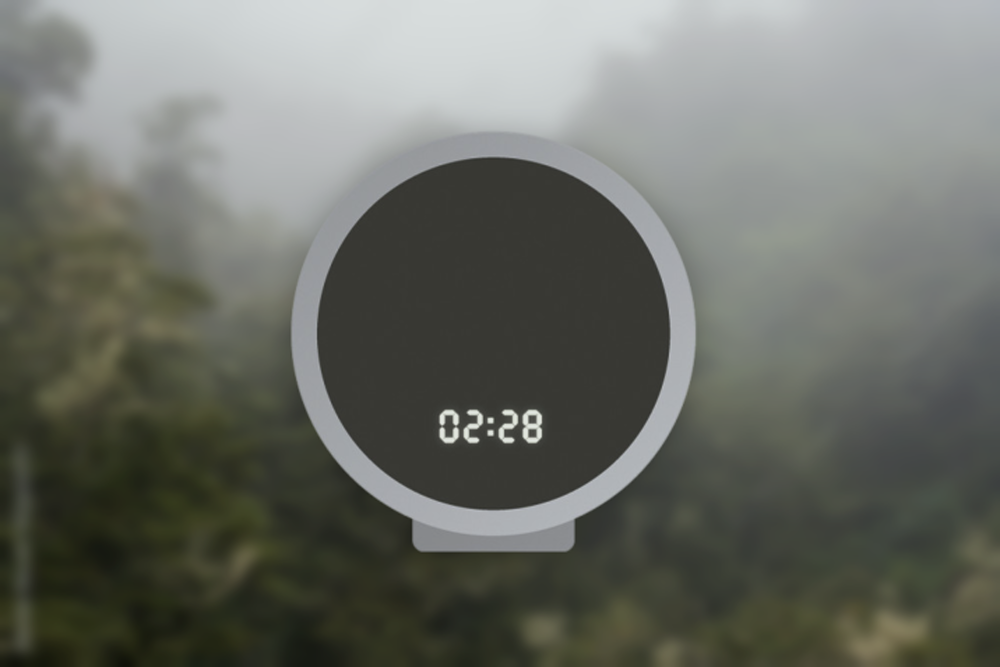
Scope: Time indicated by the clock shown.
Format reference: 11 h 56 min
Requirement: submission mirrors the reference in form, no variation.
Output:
2 h 28 min
